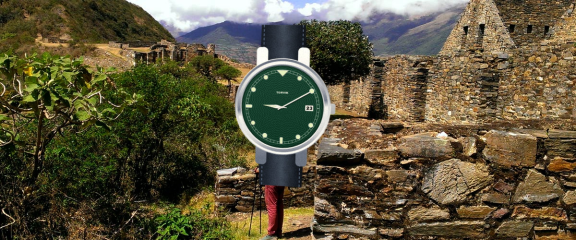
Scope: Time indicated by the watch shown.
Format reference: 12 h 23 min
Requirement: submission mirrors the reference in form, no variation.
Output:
9 h 10 min
